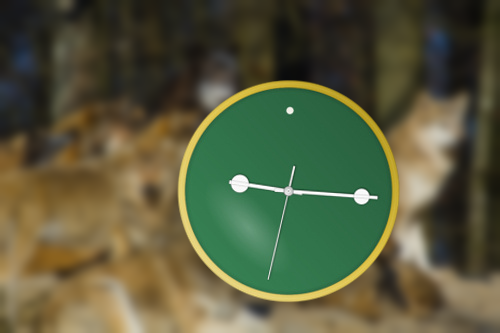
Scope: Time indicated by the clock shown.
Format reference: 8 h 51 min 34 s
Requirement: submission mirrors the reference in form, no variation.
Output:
9 h 15 min 32 s
